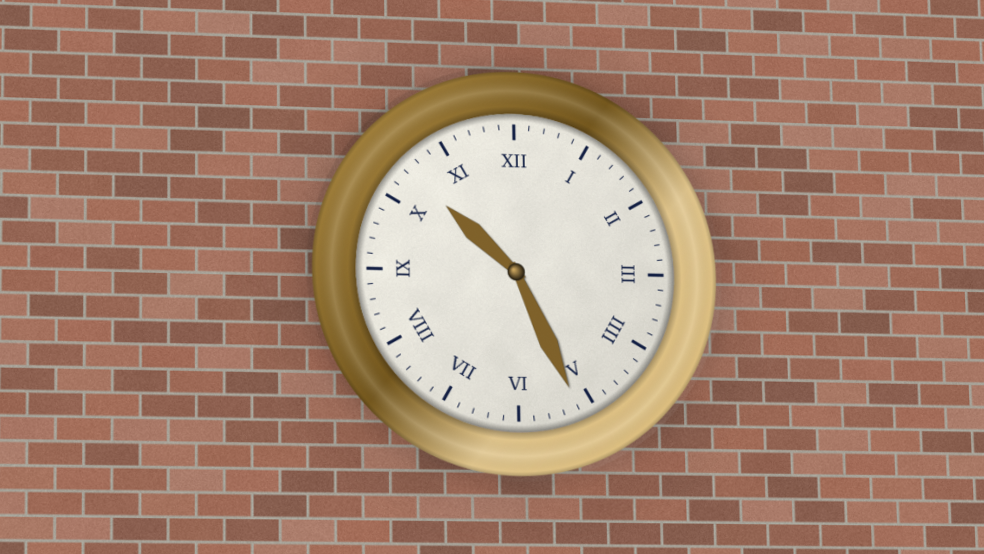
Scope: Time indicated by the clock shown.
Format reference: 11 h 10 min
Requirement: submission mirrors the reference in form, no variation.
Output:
10 h 26 min
